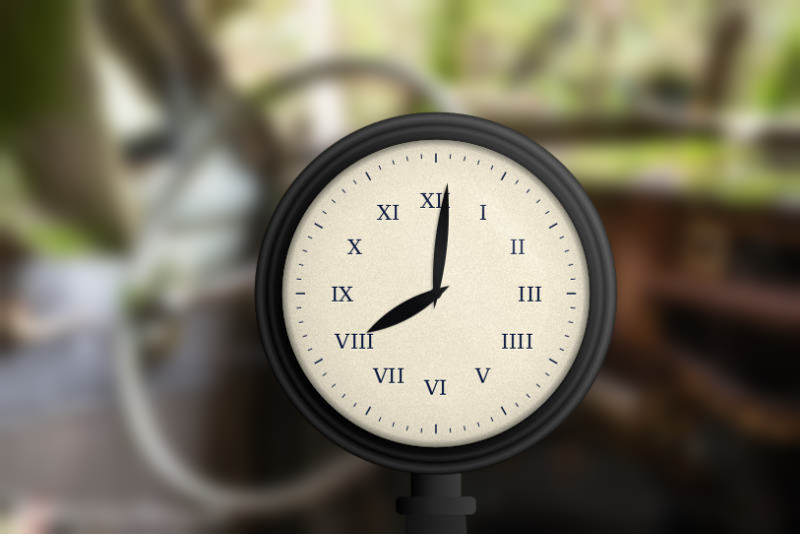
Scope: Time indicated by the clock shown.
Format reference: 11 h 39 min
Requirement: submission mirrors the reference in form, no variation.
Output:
8 h 01 min
